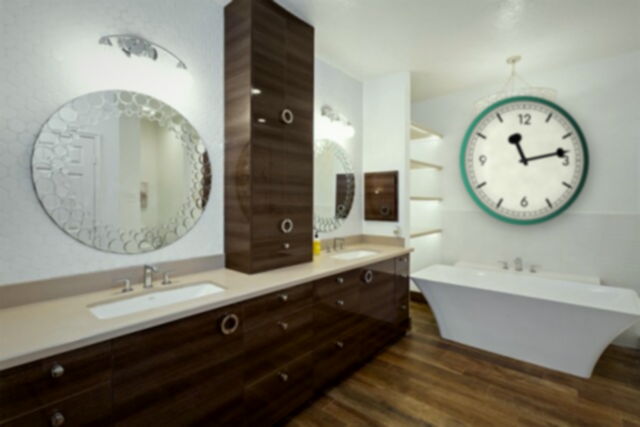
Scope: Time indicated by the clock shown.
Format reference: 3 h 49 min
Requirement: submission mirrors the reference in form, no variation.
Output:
11 h 13 min
